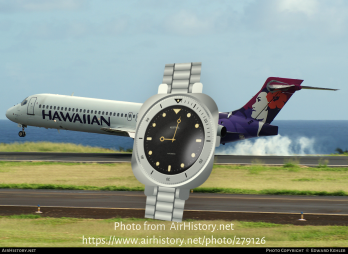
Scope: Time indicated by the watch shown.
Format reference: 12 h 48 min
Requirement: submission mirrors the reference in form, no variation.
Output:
9 h 02 min
